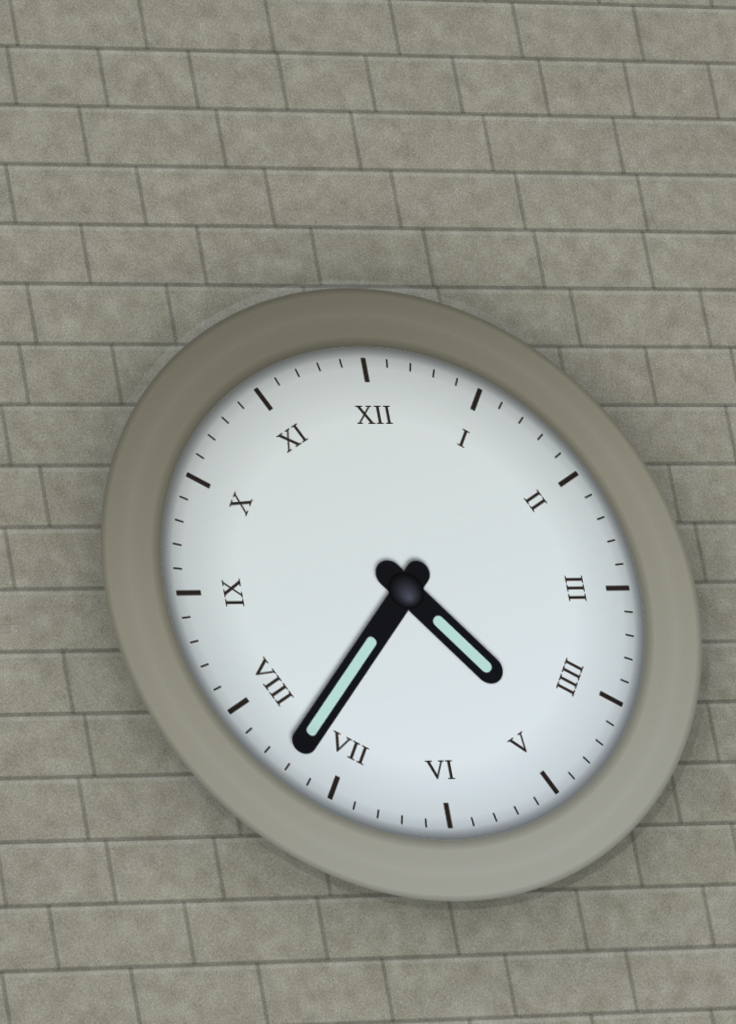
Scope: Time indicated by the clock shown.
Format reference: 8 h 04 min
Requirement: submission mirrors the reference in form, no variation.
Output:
4 h 37 min
